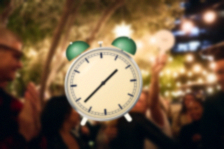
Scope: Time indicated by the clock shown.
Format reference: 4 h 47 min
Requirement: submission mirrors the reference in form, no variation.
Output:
1 h 38 min
